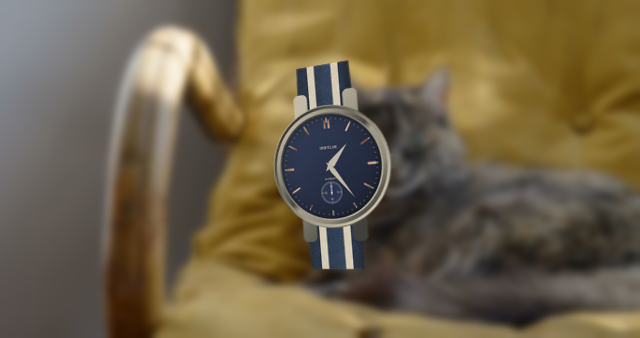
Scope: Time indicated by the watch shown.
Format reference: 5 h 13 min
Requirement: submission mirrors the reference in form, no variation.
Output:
1 h 24 min
